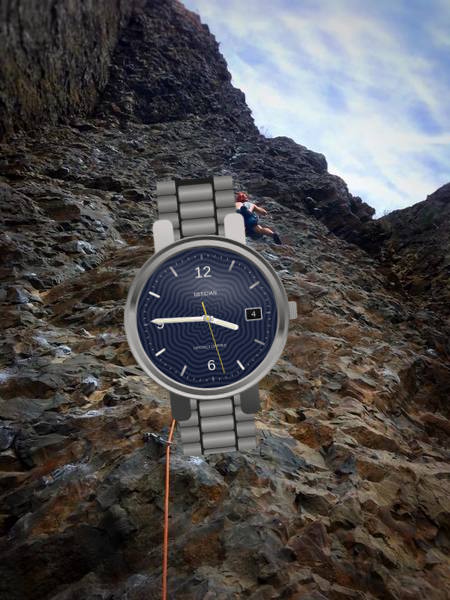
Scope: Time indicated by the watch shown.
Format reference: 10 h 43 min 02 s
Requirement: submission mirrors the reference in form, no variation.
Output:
3 h 45 min 28 s
